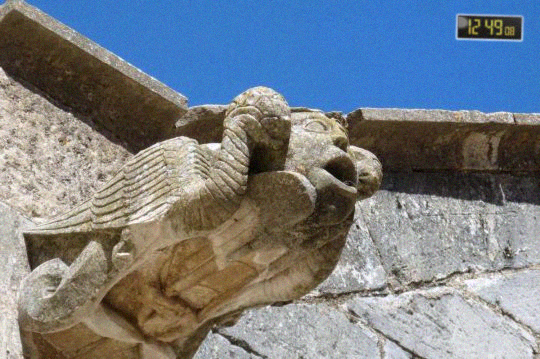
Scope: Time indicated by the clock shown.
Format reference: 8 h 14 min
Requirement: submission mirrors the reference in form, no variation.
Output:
12 h 49 min
